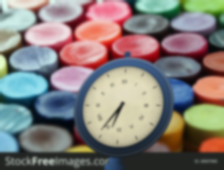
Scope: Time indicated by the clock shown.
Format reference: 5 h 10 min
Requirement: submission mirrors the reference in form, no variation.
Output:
6 h 36 min
